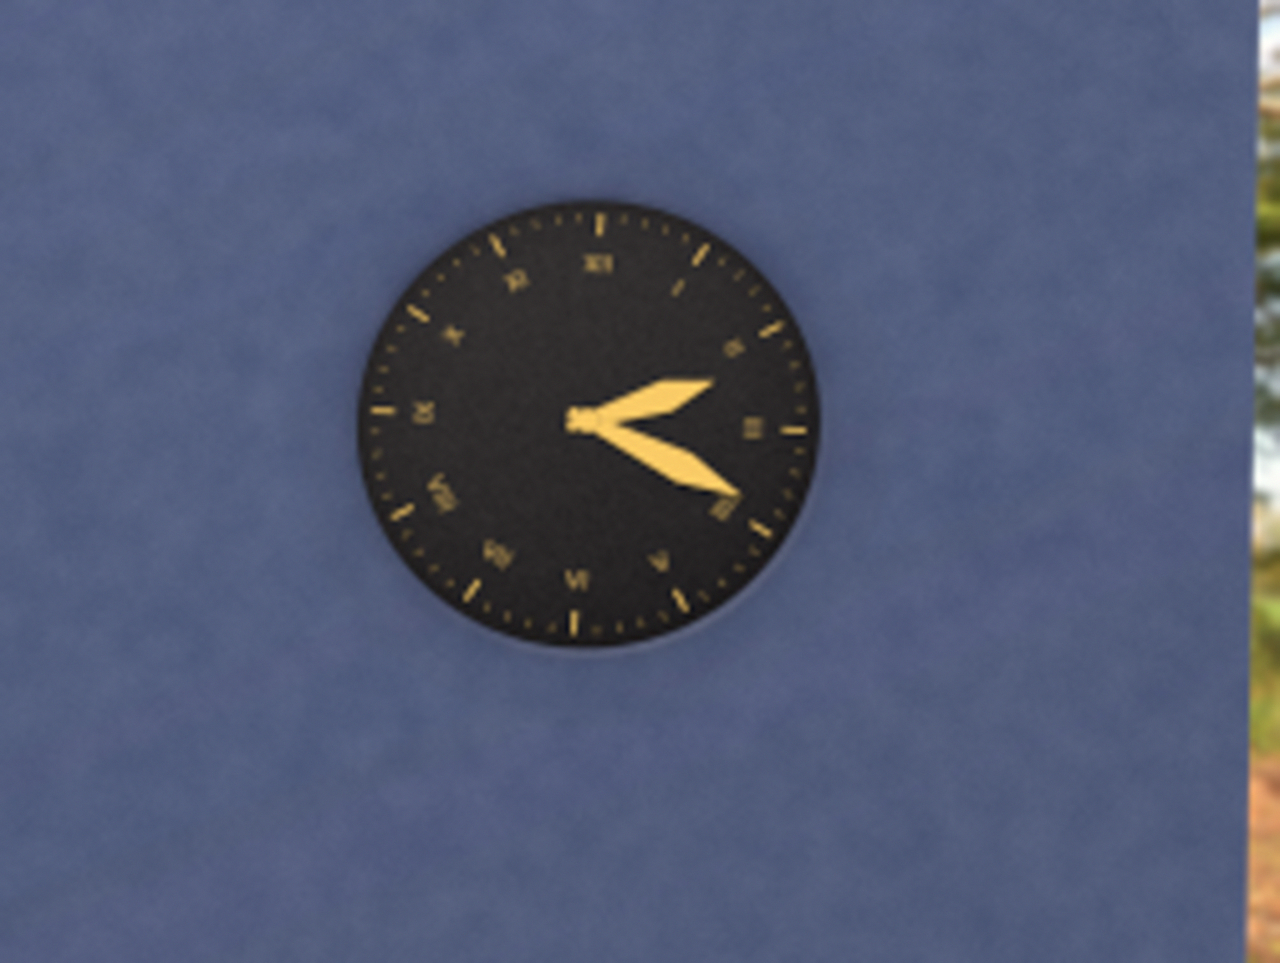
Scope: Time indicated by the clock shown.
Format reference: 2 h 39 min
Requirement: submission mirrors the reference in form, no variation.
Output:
2 h 19 min
